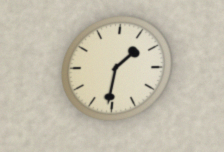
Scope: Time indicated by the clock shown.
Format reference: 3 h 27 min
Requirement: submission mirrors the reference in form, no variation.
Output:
1 h 31 min
